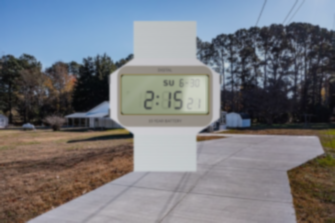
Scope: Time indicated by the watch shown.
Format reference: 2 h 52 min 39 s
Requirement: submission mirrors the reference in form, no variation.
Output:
2 h 15 min 21 s
